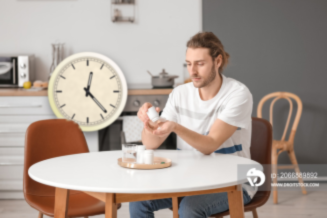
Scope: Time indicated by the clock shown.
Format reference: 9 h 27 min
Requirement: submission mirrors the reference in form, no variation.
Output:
12 h 23 min
